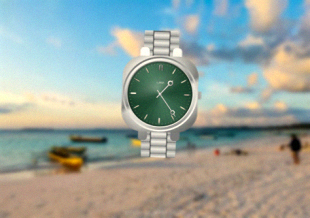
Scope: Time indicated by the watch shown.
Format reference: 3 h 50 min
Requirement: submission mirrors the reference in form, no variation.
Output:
1 h 24 min
